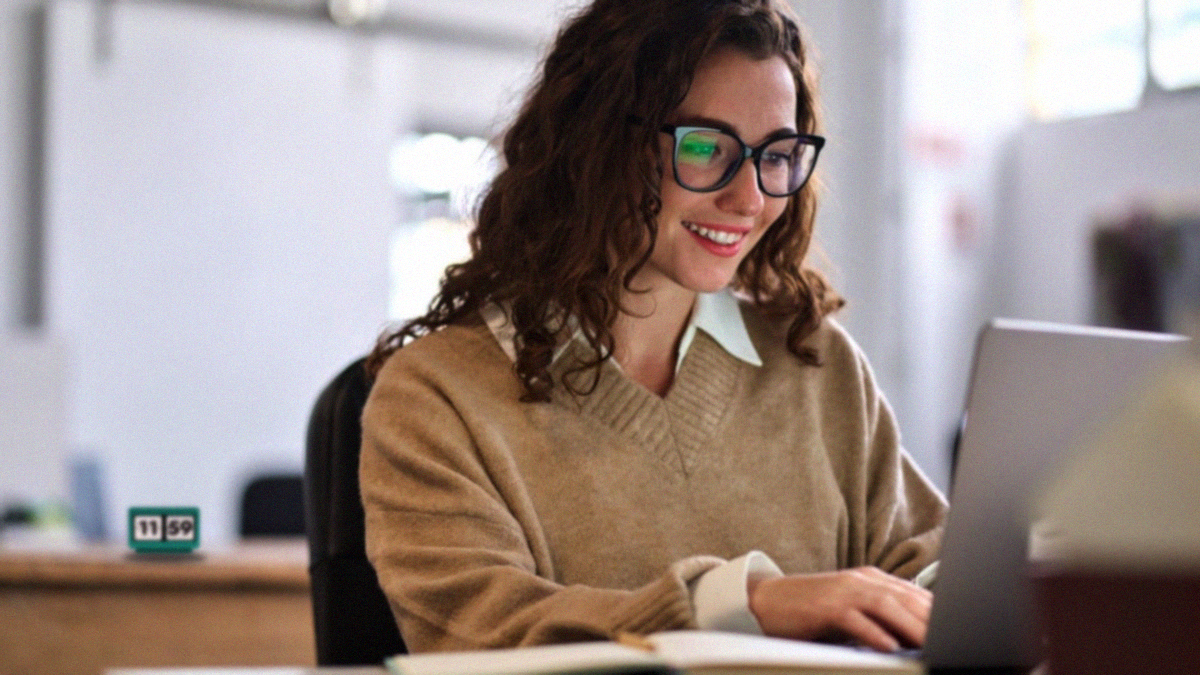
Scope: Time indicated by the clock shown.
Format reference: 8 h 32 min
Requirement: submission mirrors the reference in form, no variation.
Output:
11 h 59 min
